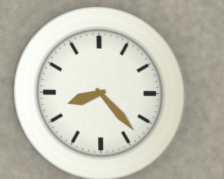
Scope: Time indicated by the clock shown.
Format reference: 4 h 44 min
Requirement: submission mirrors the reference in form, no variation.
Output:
8 h 23 min
